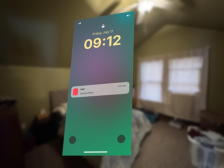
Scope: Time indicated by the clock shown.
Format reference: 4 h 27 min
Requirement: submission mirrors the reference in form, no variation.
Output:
9 h 12 min
